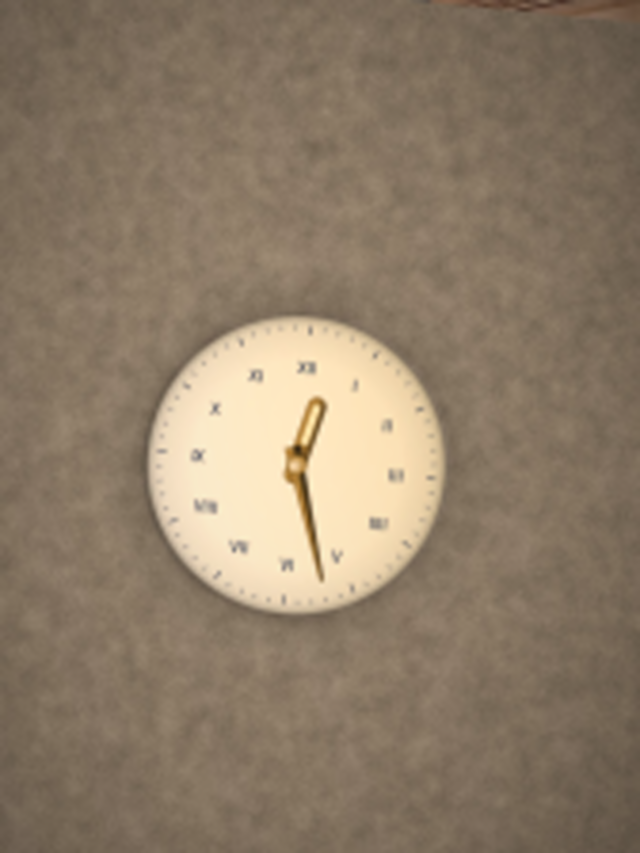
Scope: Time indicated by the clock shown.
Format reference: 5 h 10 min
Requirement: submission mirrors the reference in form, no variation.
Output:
12 h 27 min
